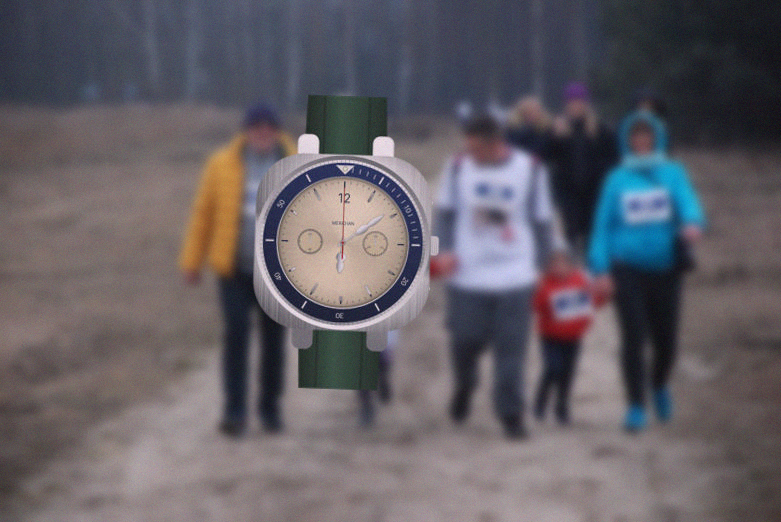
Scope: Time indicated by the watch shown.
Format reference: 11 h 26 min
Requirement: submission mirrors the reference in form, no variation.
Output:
6 h 09 min
